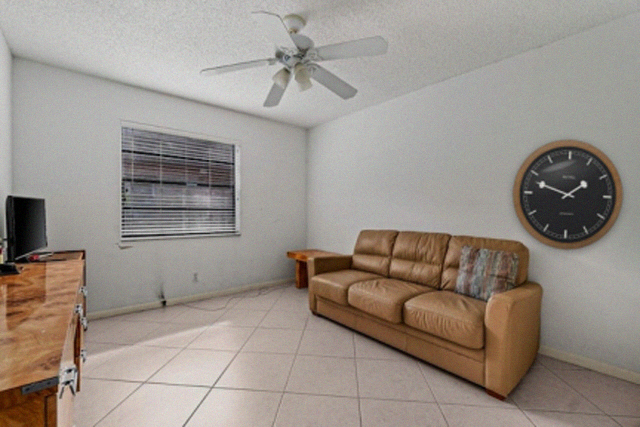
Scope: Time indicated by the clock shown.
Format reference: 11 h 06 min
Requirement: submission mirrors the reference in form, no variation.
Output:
1 h 48 min
